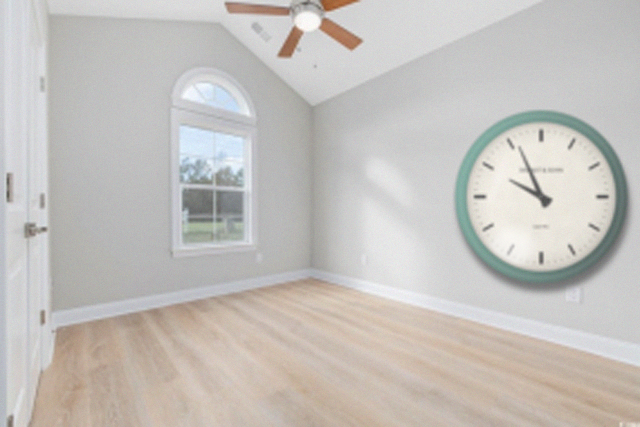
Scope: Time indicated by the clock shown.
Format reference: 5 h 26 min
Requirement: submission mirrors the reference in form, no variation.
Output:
9 h 56 min
